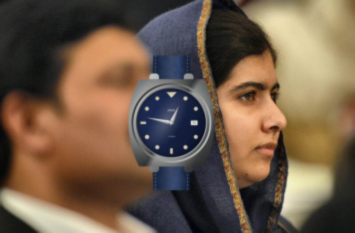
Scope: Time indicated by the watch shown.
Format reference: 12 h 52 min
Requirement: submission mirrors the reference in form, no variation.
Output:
12 h 47 min
